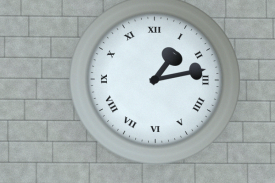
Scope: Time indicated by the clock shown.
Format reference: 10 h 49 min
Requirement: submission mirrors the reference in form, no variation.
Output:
1 h 13 min
